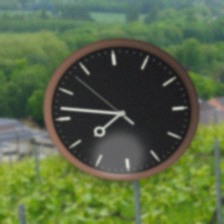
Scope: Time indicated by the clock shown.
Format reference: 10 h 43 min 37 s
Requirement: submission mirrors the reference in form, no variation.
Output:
7 h 46 min 53 s
